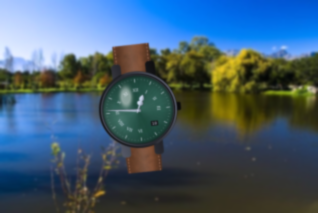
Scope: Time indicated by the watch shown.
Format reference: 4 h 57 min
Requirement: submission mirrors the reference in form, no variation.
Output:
12 h 46 min
